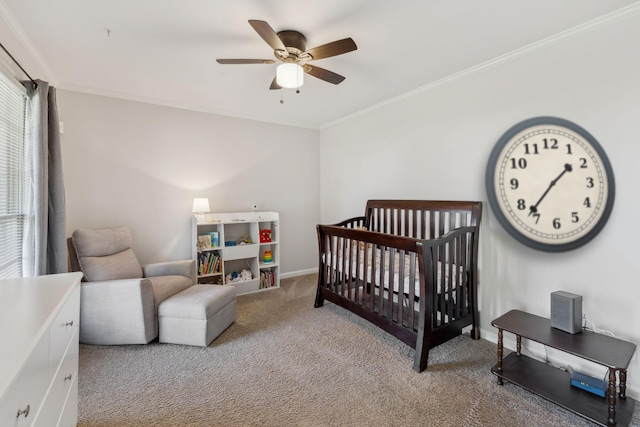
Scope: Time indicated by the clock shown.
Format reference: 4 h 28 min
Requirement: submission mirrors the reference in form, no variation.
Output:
1 h 37 min
